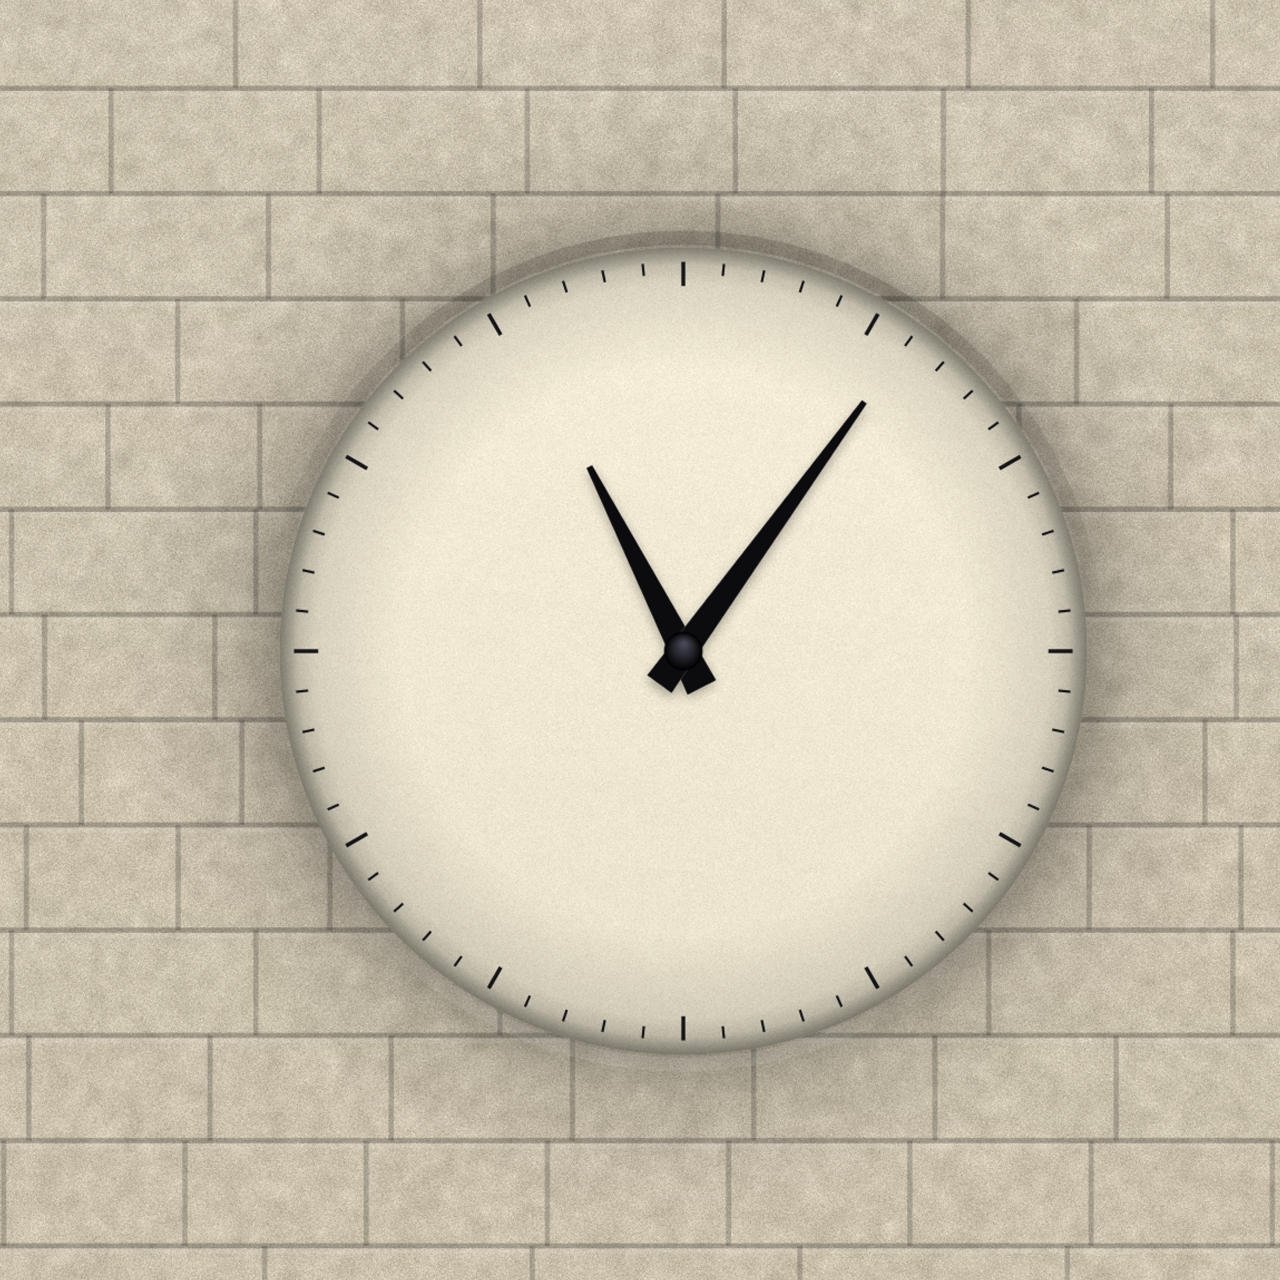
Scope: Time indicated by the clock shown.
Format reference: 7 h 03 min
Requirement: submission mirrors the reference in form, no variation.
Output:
11 h 06 min
